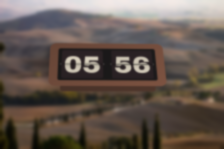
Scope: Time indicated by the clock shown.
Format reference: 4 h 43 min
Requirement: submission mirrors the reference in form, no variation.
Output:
5 h 56 min
